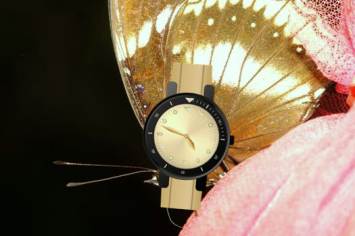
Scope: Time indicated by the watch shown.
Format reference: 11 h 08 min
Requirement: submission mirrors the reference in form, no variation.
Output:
4 h 48 min
